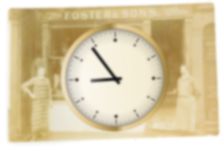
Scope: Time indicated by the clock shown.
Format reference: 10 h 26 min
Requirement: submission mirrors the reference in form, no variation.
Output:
8 h 54 min
